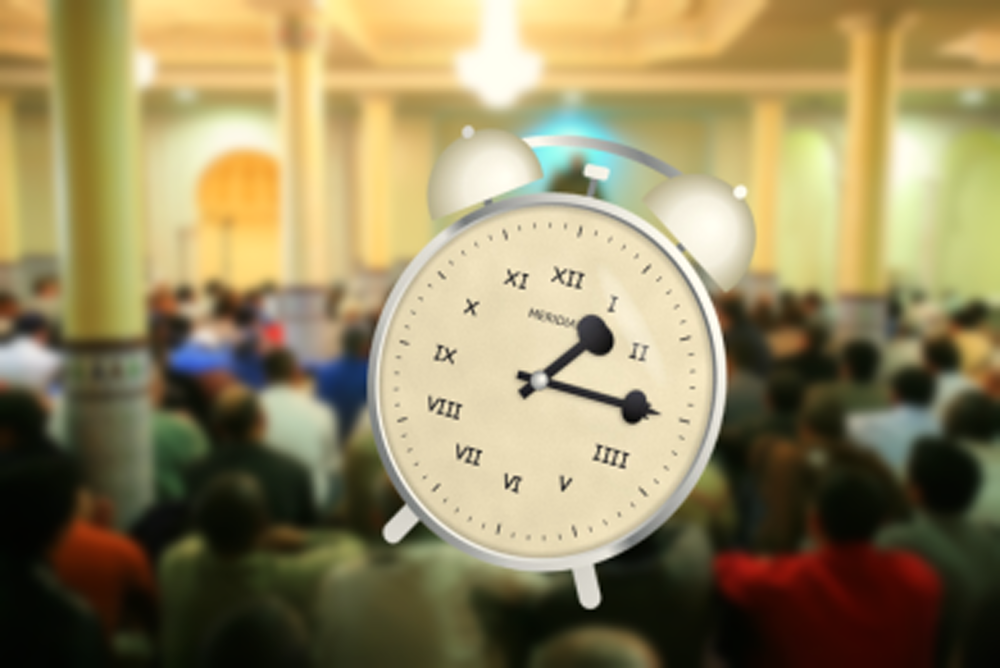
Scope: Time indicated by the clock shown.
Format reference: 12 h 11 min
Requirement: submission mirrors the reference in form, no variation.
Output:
1 h 15 min
